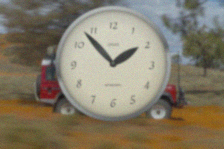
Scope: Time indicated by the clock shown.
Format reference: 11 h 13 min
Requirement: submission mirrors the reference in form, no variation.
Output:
1 h 53 min
